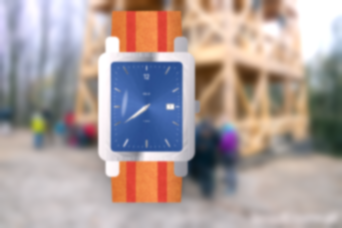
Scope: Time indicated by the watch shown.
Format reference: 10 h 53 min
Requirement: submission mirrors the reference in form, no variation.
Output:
7 h 39 min
